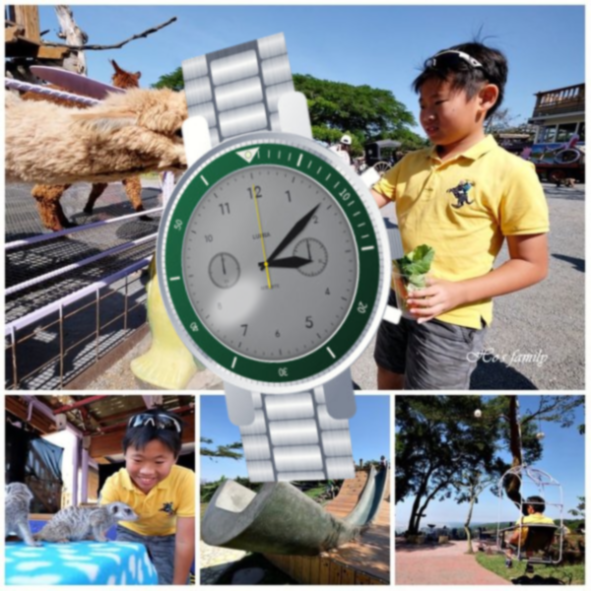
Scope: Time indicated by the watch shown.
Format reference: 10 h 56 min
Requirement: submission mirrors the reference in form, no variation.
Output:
3 h 09 min
